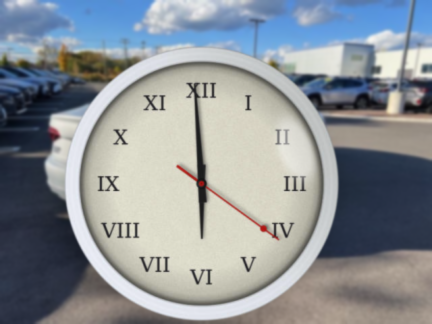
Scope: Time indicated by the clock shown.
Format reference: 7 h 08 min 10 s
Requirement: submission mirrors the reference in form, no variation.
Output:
5 h 59 min 21 s
